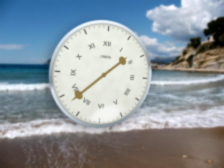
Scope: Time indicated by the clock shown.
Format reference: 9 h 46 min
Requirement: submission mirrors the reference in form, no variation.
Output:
1 h 38 min
